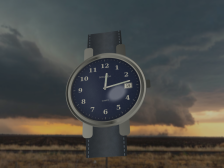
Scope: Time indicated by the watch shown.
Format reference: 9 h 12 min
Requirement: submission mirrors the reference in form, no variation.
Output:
12 h 13 min
